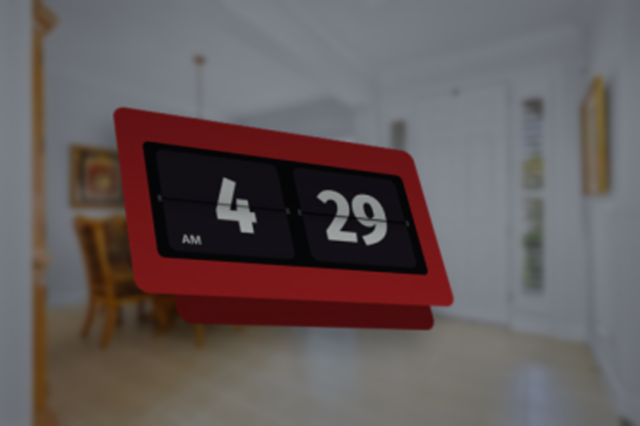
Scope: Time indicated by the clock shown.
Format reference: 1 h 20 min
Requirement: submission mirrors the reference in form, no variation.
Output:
4 h 29 min
